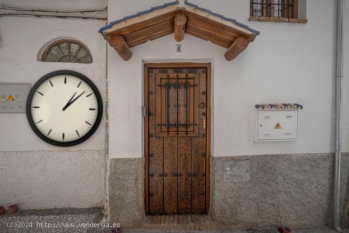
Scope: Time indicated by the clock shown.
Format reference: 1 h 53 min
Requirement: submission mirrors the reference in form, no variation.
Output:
1 h 08 min
